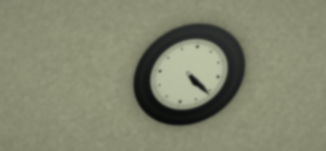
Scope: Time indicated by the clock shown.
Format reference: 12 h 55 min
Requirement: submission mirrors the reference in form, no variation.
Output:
4 h 21 min
